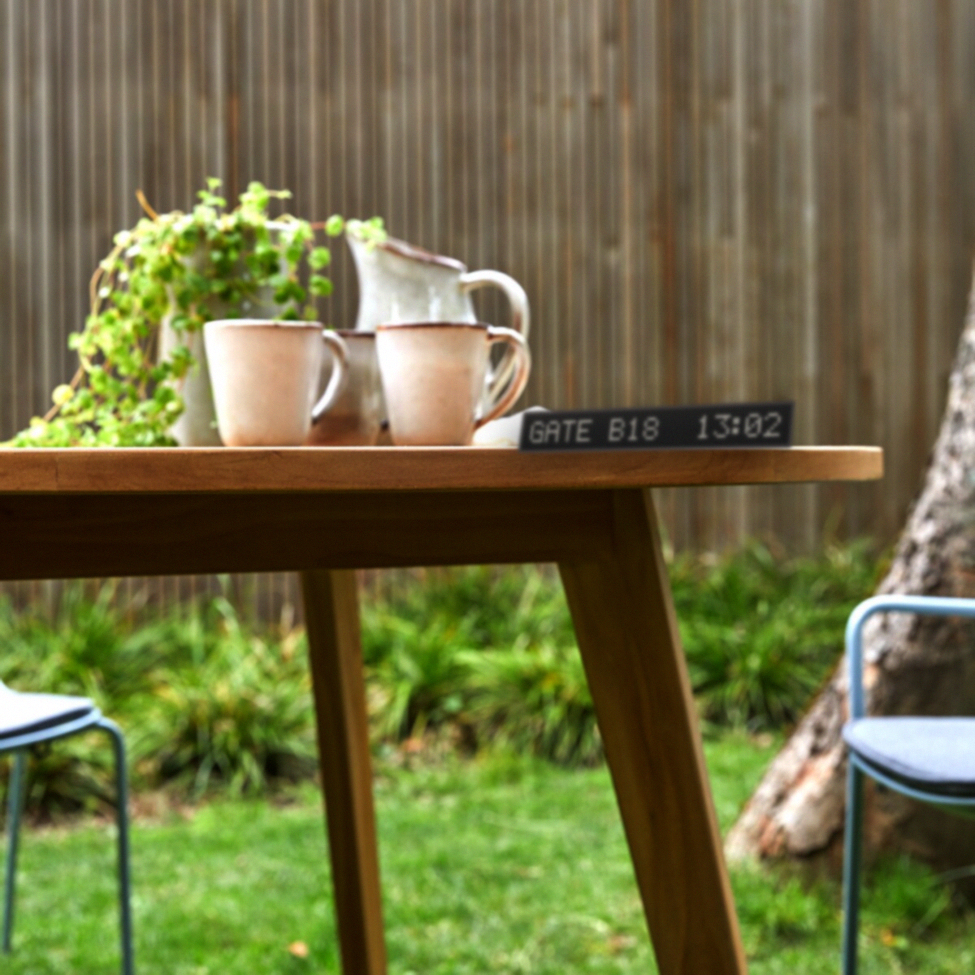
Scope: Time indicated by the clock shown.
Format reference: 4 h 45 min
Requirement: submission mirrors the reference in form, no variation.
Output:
13 h 02 min
